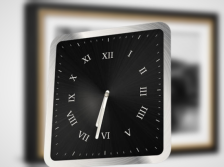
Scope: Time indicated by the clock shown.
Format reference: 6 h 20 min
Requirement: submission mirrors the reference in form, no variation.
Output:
6 h 32 min
